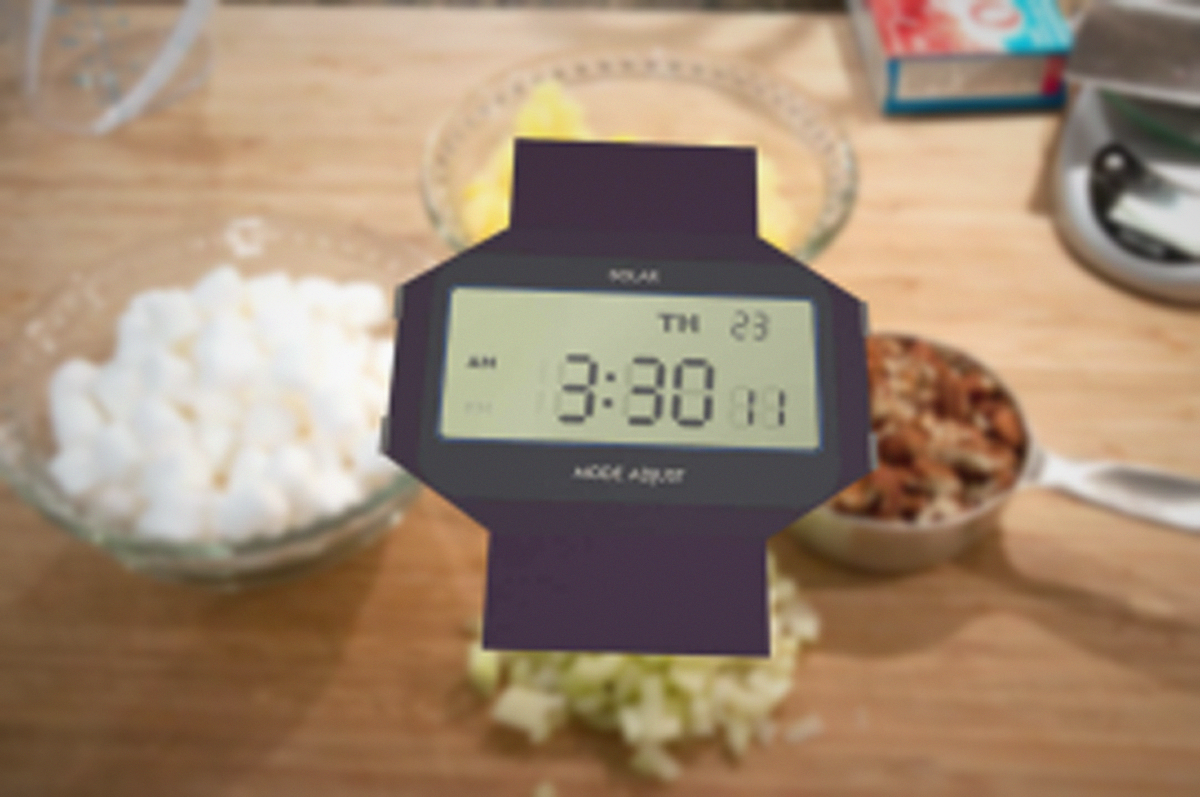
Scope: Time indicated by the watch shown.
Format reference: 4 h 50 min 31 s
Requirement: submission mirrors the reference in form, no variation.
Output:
3 h 30 min 11 s
